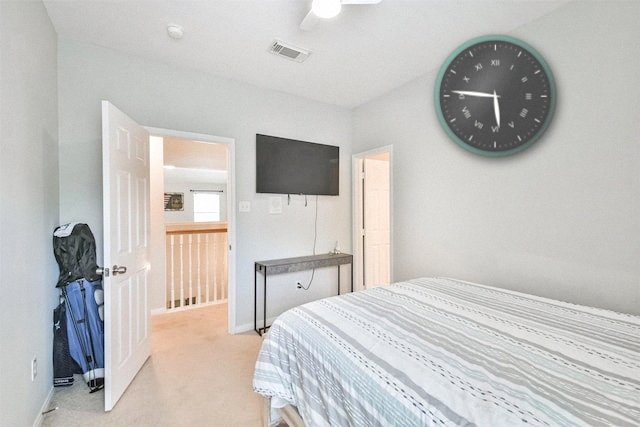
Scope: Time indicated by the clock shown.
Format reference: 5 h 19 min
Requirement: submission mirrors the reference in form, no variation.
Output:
5 h 46 min
